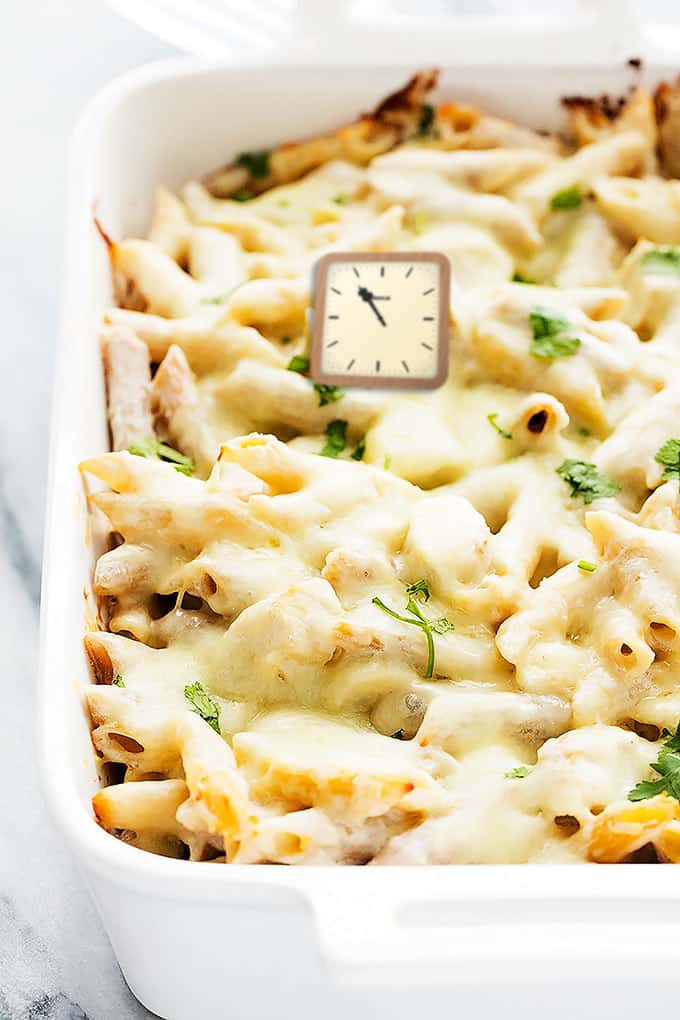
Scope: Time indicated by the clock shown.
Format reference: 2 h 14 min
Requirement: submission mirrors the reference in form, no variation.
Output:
10 h 54 min
